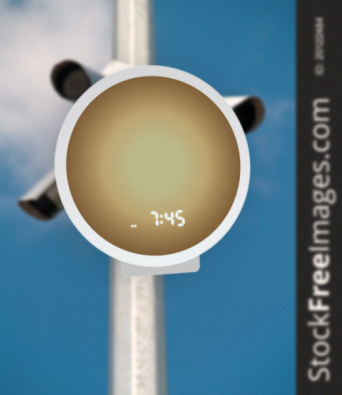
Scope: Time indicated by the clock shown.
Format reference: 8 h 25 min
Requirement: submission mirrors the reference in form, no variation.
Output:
7 h 45 min
